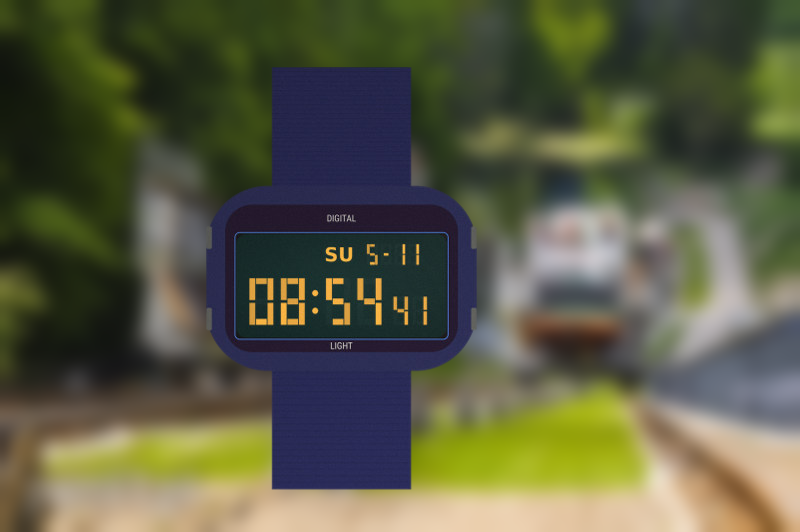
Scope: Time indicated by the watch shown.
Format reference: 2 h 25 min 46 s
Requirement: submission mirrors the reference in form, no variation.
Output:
8 h 54 min 41 s
